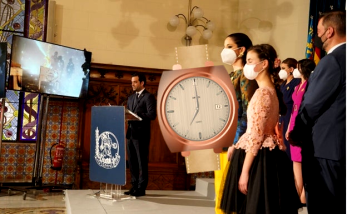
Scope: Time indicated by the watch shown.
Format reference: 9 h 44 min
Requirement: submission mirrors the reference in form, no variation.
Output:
7 h 00 min
